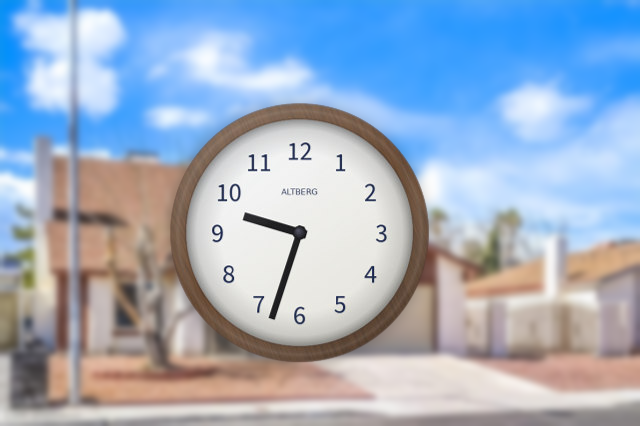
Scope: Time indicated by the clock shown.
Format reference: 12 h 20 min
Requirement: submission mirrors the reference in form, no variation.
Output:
9 h 33 min
